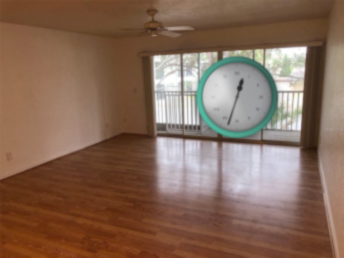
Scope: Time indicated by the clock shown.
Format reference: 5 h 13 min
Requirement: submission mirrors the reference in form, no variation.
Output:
12 h 33 min
